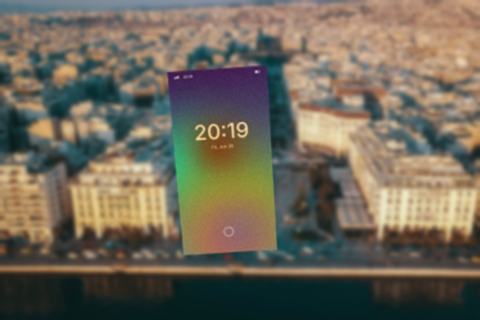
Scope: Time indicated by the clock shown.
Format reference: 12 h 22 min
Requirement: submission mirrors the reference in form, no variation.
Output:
20 h 19 min
